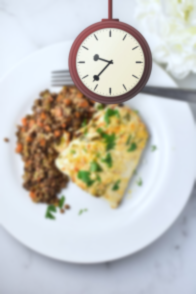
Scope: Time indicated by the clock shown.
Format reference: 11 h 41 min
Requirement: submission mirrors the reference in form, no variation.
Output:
9 h 37 min
